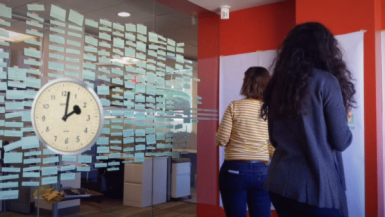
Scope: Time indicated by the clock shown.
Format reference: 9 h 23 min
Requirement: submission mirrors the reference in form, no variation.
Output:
2 h 02 min
